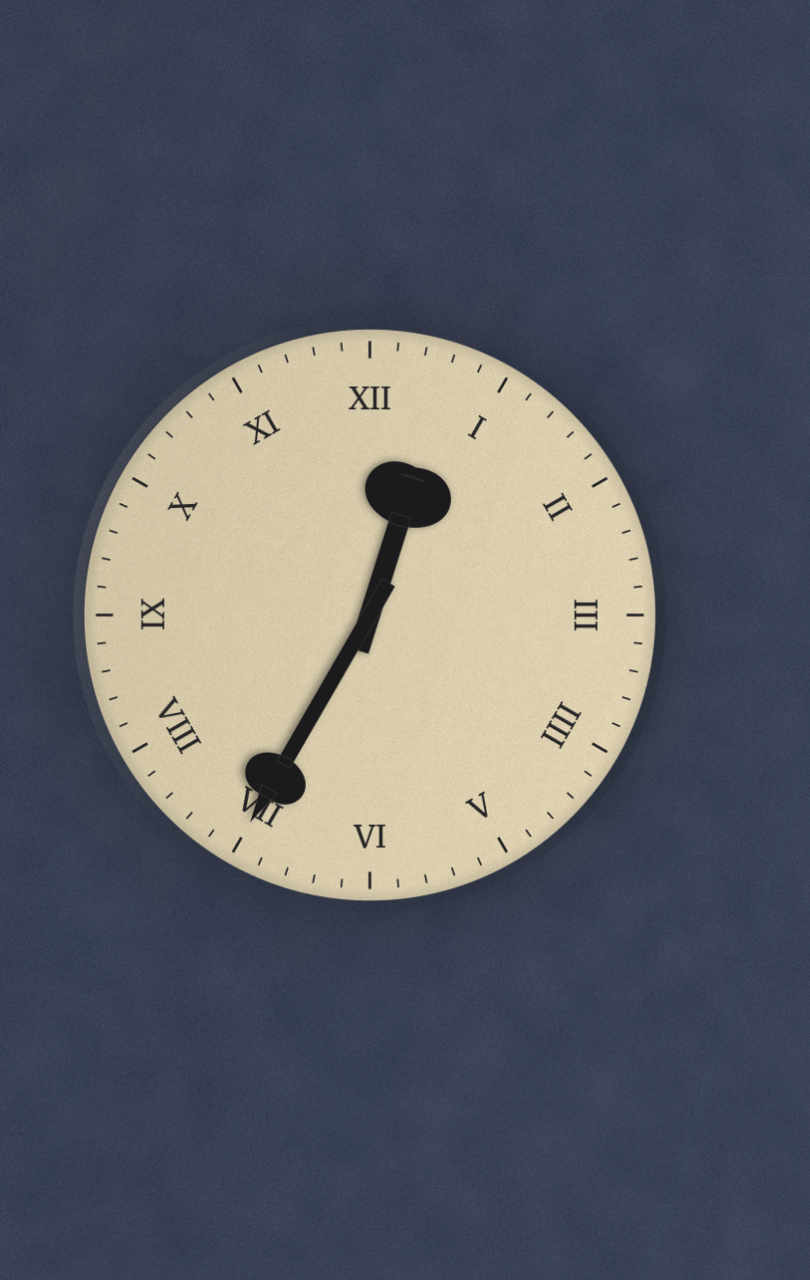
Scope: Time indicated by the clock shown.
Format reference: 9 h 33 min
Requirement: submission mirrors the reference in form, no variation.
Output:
12 h 35 min
